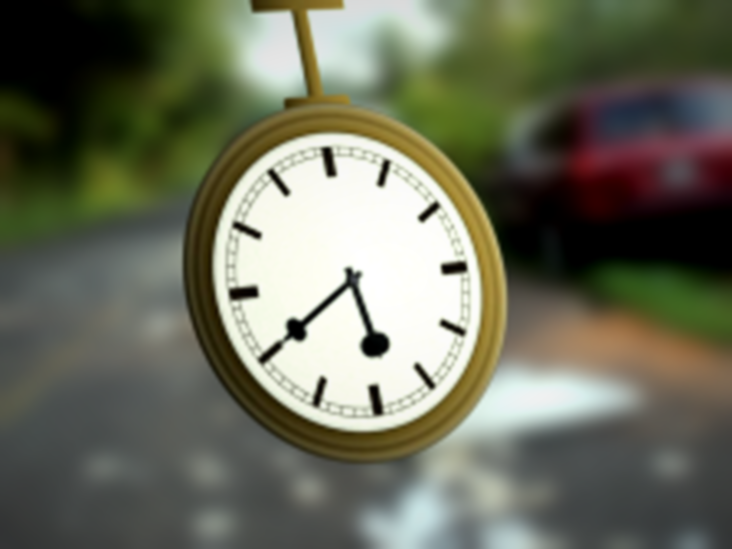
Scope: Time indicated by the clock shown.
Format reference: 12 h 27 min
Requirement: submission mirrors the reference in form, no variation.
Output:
5 h 40 min
